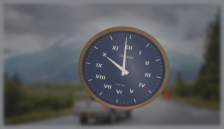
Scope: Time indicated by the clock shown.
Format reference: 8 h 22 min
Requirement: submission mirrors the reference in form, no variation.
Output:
9 h 59 min
